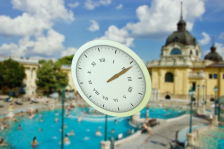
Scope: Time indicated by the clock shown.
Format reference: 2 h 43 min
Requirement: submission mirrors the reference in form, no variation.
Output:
2 h 11 min
